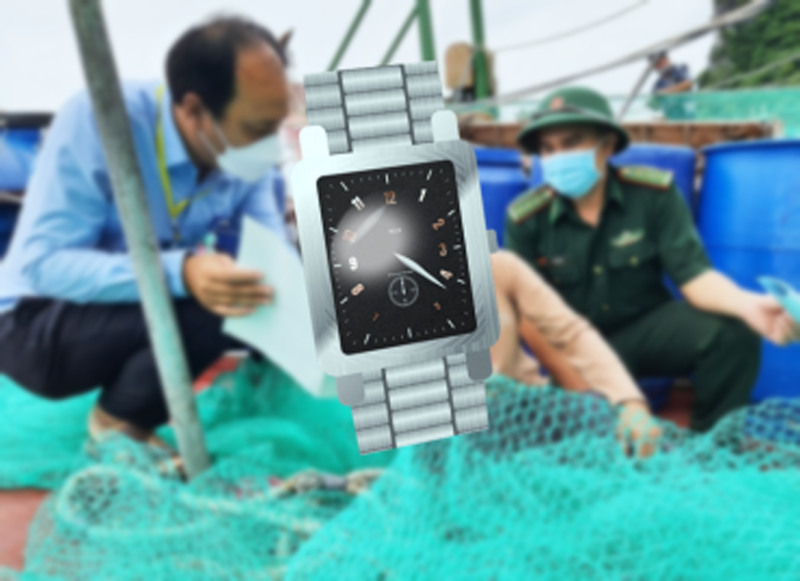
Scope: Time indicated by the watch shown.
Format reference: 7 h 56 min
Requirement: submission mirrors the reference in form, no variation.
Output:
4 h 22 min
